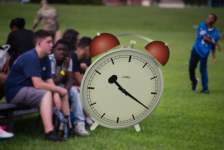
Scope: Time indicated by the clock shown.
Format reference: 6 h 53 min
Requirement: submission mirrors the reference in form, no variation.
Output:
10 h 20 min
